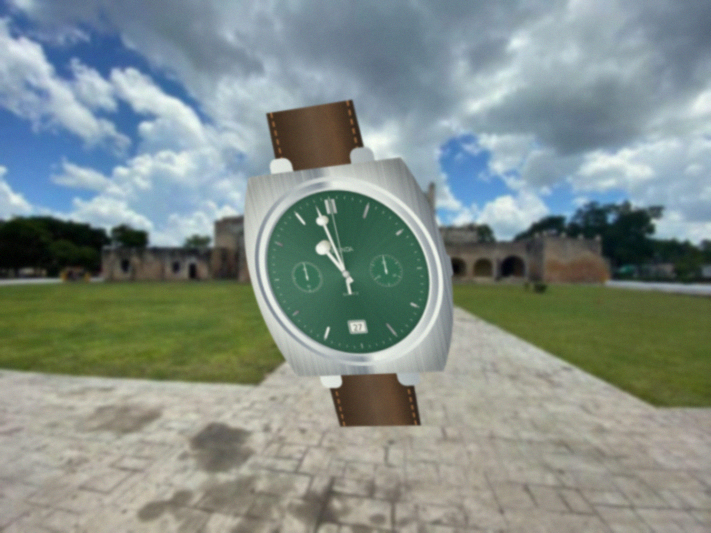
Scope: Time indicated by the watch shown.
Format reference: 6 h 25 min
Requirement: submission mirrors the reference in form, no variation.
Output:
10 h 58 min
